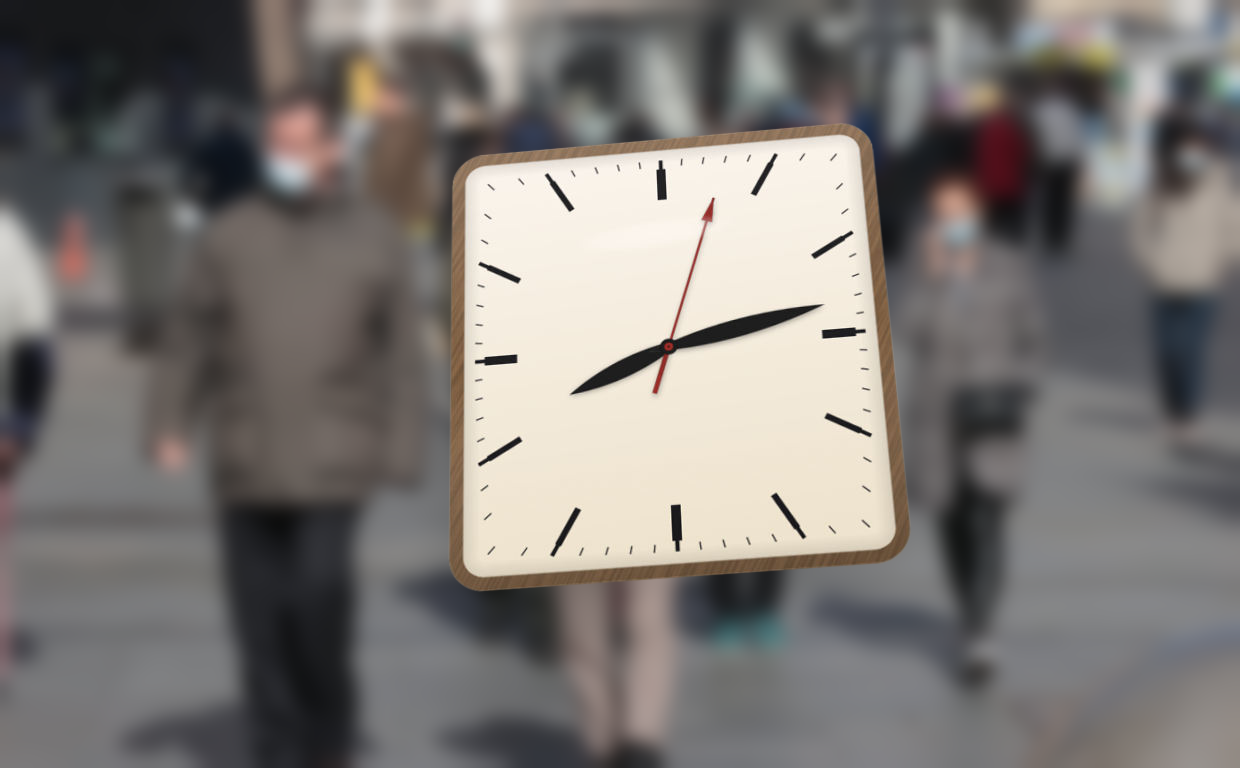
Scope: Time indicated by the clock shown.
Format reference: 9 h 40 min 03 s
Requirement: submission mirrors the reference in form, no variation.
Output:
8 h 13 min 03 s
